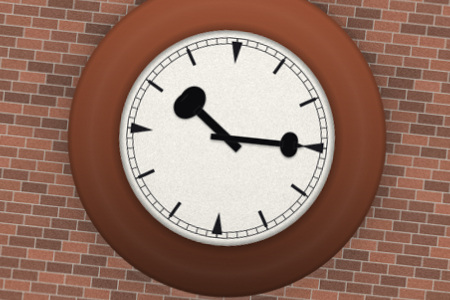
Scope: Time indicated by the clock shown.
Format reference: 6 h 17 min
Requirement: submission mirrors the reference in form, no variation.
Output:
10 h 15 min
